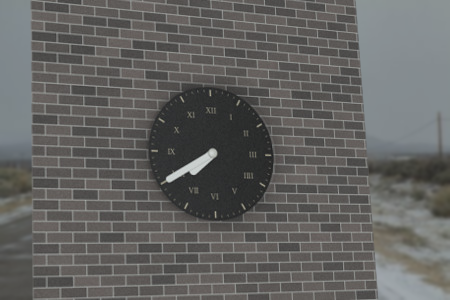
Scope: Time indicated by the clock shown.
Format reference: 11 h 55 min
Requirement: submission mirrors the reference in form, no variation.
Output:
7 h 40 min
